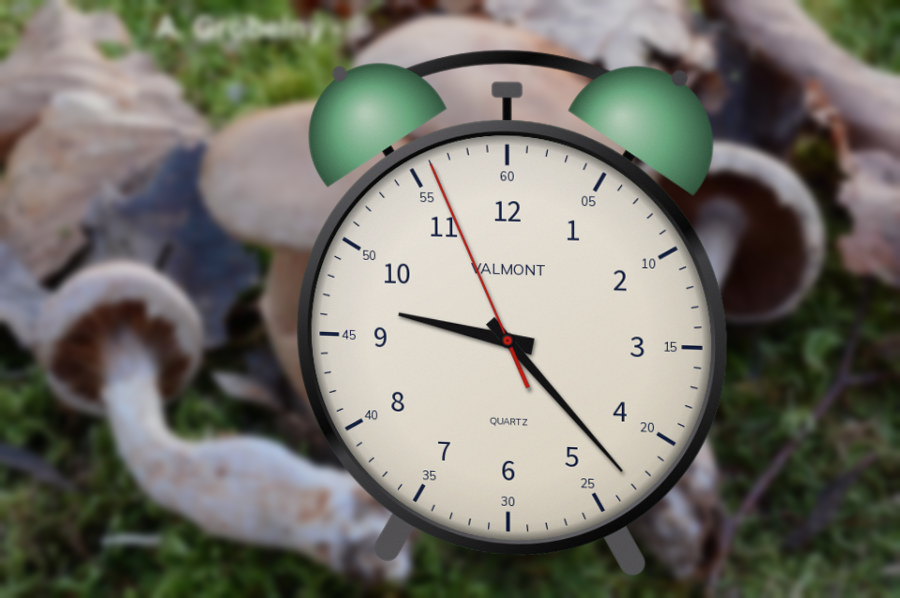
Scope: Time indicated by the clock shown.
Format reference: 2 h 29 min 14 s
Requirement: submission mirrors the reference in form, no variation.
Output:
9 h 22 min 56 s
